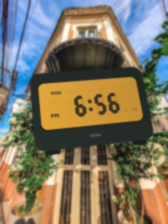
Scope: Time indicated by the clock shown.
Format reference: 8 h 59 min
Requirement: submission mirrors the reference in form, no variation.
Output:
6 h 56 min
